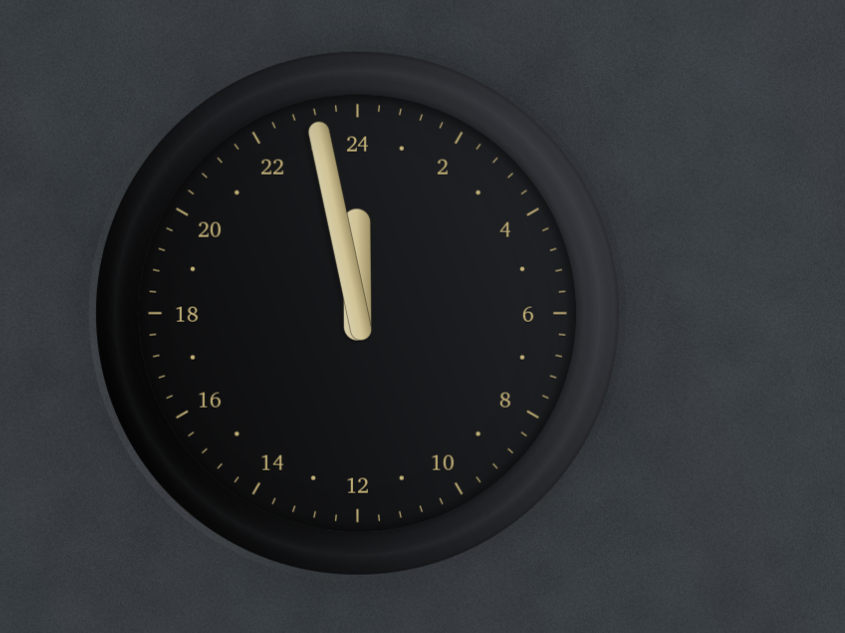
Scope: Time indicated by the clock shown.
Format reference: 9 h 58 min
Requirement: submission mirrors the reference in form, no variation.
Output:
23 h 58 min
